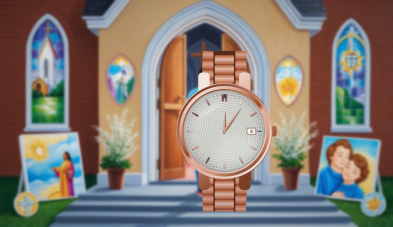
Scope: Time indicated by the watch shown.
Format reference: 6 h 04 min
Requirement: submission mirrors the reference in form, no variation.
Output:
12 h 06 min
